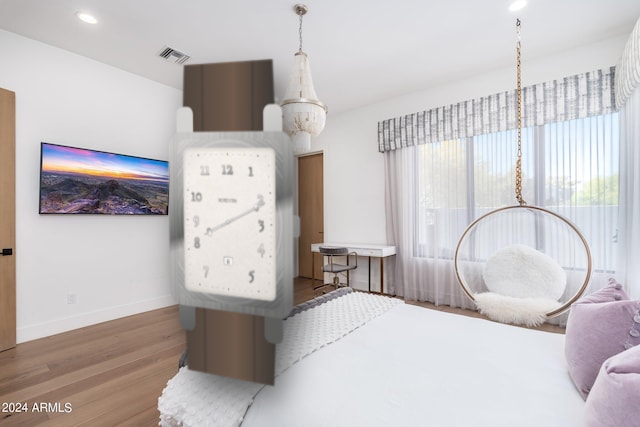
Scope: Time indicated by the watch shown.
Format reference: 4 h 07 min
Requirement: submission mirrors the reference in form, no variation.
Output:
8 h 11 min
